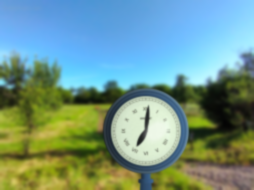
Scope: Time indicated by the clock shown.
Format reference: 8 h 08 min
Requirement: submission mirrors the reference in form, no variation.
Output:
7 h 01 min
